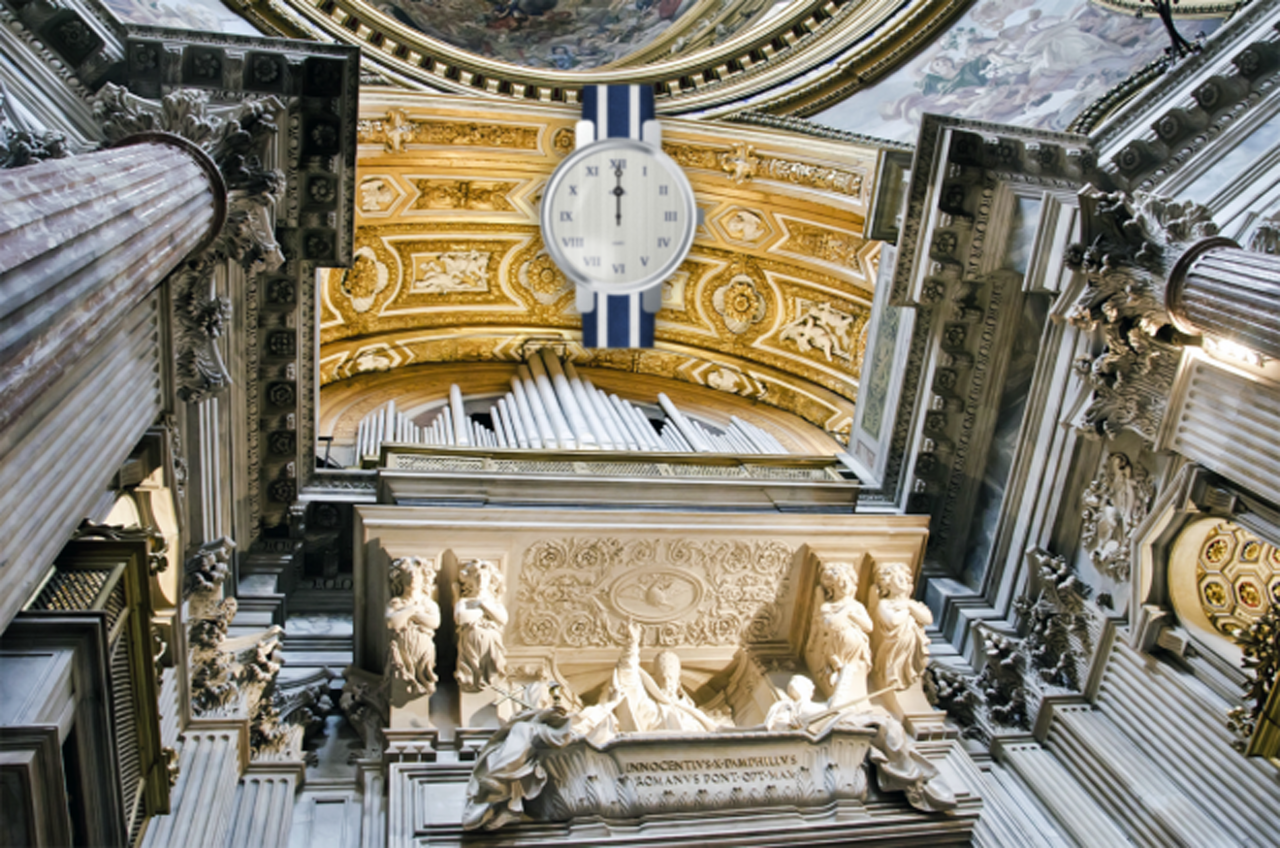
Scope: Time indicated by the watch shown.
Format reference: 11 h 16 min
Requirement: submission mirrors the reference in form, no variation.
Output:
12 h 00 min
